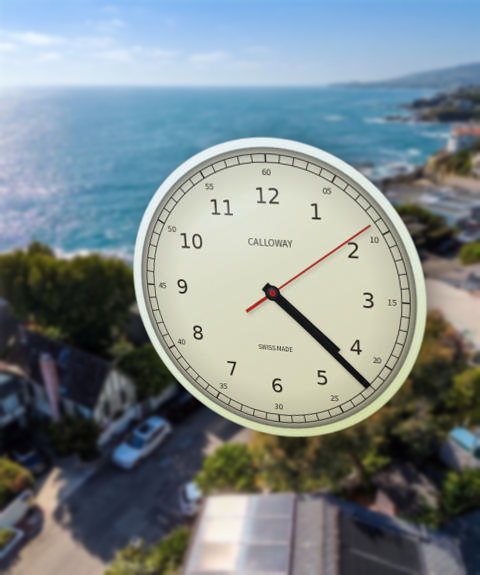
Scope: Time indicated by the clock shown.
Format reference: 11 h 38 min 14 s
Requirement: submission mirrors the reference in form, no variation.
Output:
4 h 22 min 09 s
